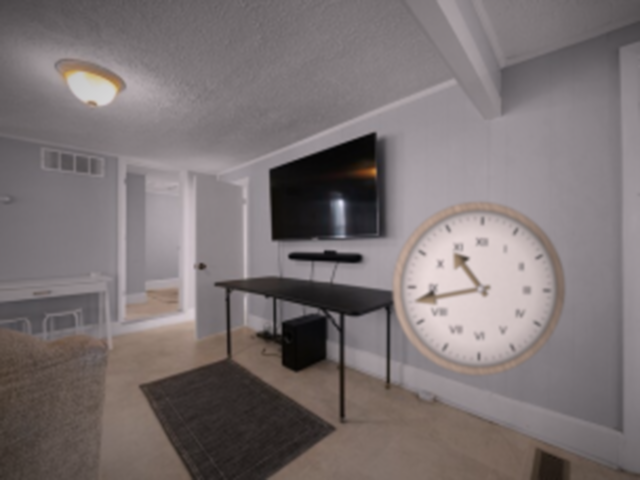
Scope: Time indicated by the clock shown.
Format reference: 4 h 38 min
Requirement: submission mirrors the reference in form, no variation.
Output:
10 h 43 min
